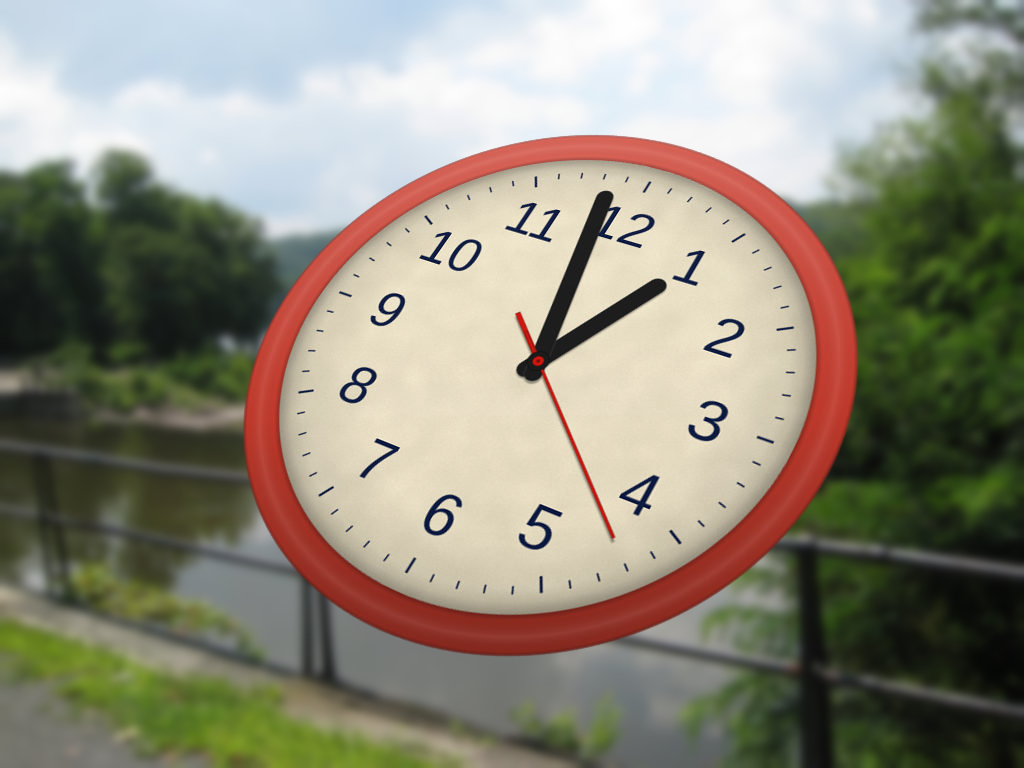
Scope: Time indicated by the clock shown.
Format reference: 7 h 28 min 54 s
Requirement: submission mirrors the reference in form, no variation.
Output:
12 h 58 min 22 s
